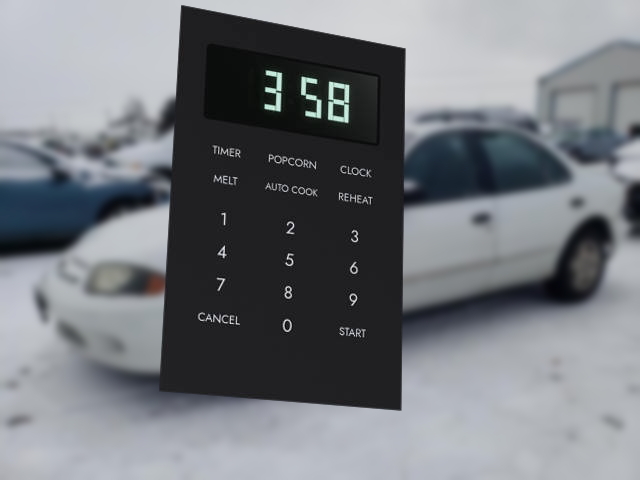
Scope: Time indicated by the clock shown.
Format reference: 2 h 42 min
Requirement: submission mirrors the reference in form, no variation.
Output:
3 h 58 min
